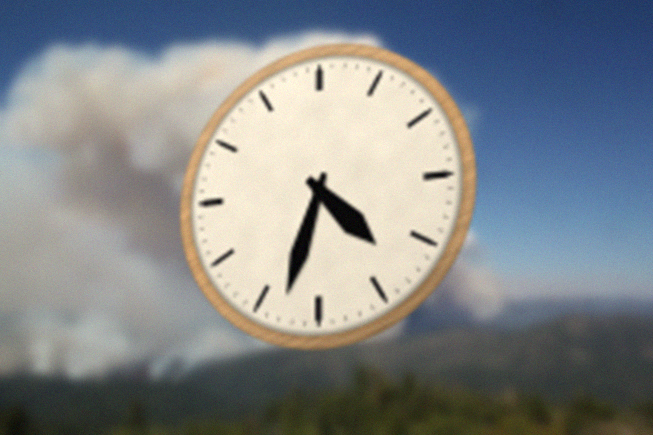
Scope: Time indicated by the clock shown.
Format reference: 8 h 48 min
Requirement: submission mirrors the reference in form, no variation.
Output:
4 h 33 min
